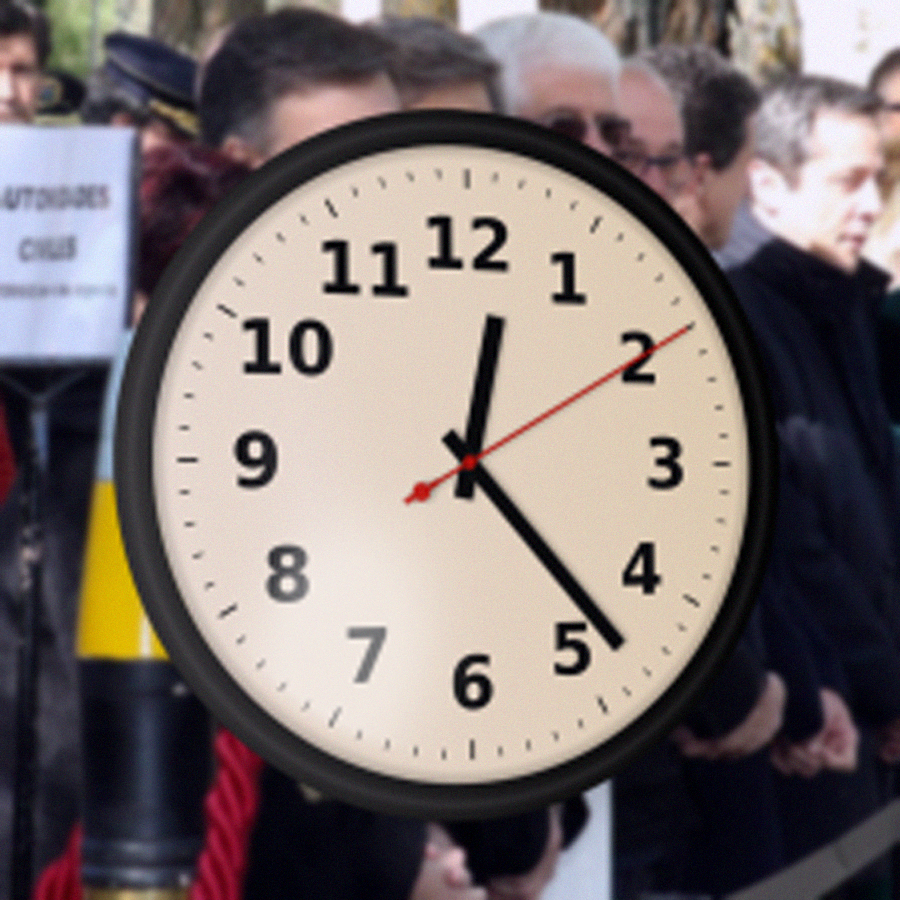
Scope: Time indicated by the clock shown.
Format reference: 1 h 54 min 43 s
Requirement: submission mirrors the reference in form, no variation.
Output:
12 h 23 min 10 s
